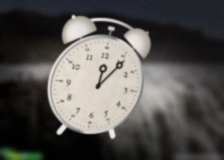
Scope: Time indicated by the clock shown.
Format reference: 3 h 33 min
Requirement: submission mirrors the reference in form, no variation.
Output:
12 h 06 min
